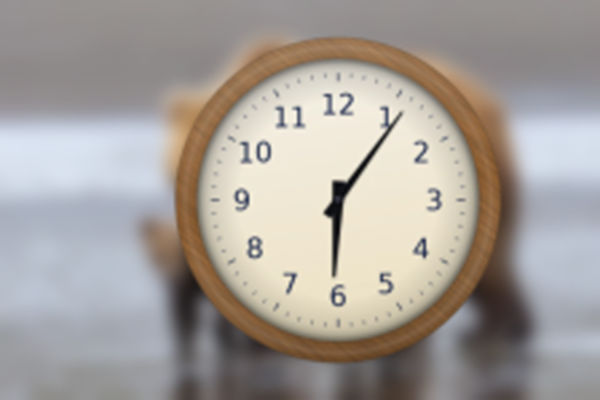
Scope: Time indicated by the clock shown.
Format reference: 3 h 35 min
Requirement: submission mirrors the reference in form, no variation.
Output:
6 h 06 min
